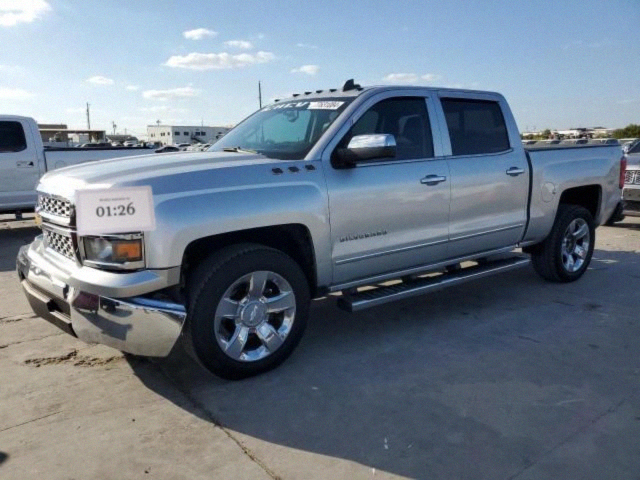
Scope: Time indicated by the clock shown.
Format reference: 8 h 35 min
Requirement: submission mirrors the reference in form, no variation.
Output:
1 h 26 min
